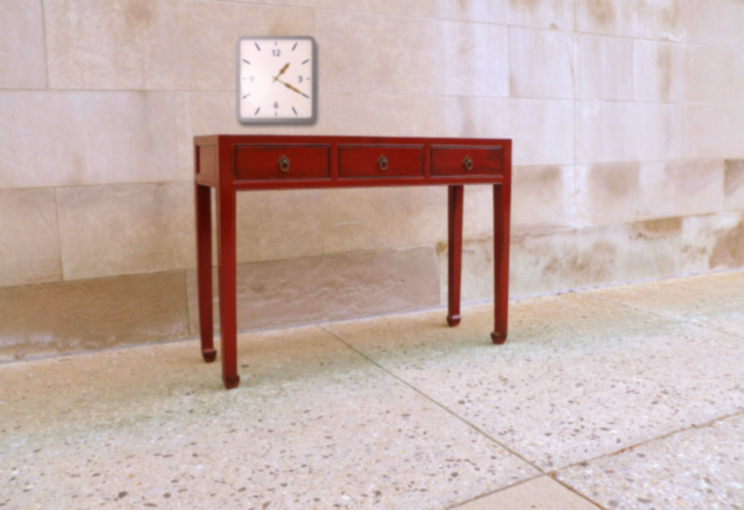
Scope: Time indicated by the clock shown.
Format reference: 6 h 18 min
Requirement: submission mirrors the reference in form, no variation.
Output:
1 h 20 min
